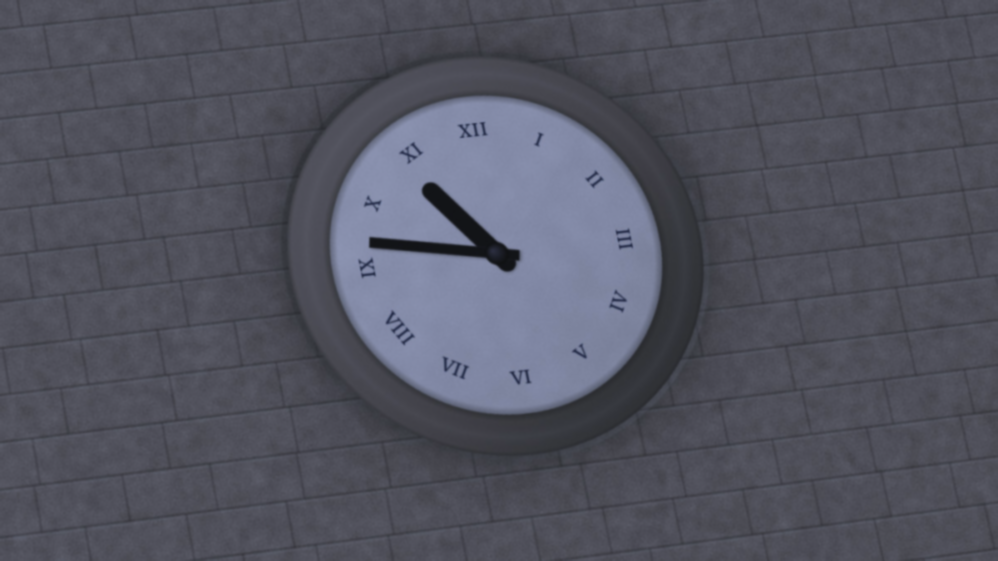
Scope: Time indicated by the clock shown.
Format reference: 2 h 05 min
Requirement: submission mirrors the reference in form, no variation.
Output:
10 h 47 min
